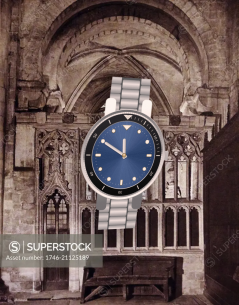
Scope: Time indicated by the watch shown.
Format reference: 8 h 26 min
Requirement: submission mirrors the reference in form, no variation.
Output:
11 h 50 min
